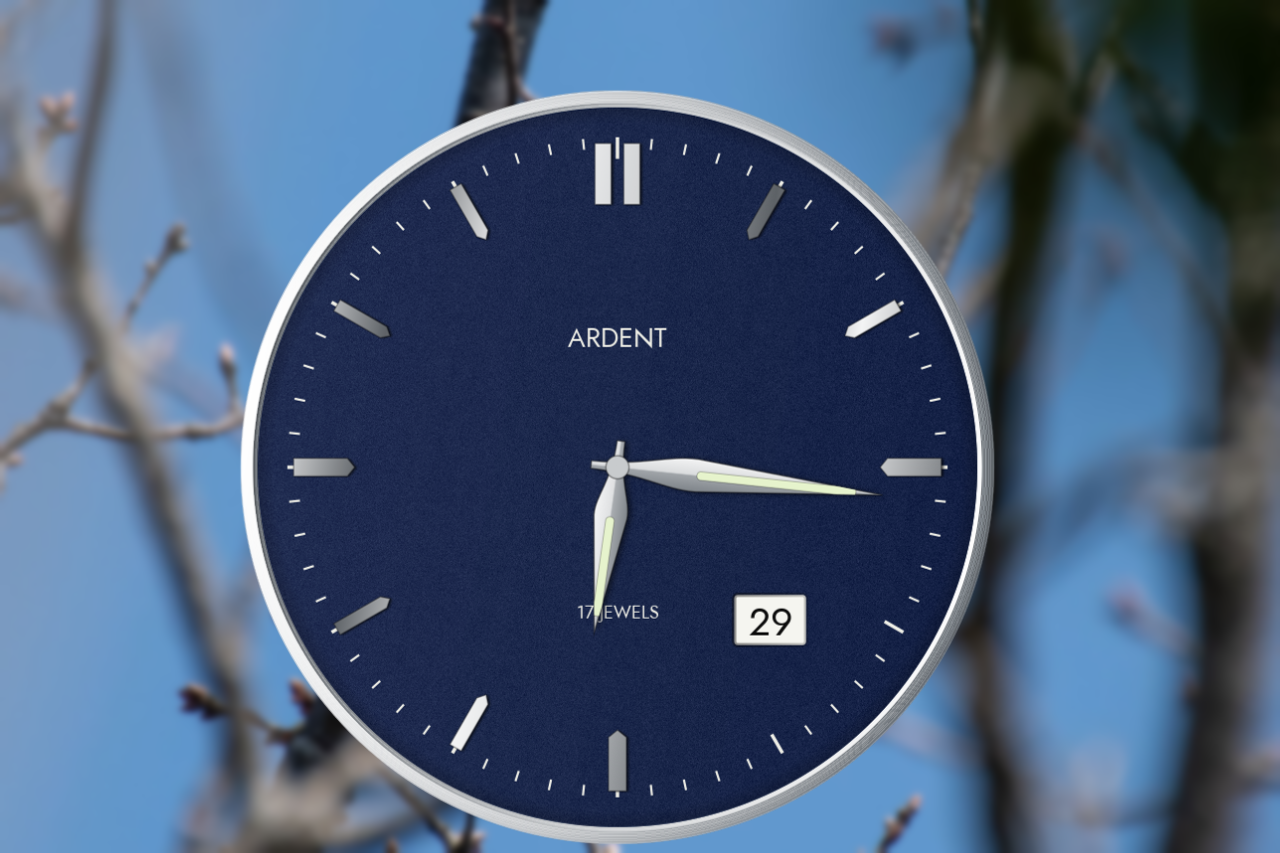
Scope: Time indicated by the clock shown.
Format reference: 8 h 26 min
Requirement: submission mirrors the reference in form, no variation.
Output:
6 h 16 min
